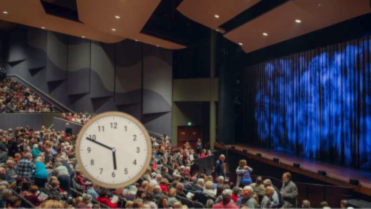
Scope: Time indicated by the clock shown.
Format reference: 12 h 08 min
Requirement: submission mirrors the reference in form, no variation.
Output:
5 h 49 min
